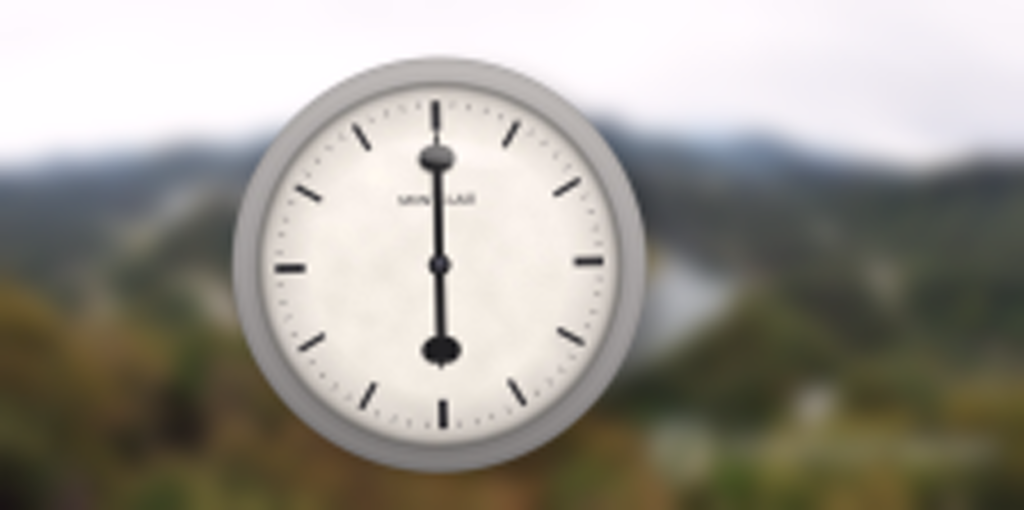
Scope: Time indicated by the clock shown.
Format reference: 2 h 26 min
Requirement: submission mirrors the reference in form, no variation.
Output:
6 h 00 min
